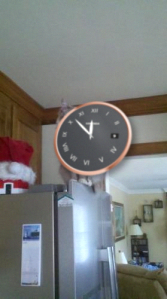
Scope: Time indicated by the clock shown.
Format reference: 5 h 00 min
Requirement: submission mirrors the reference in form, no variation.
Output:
11 h 52 min
